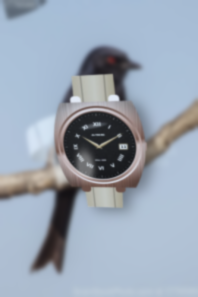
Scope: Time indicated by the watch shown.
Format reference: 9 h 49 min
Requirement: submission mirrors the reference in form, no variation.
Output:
10 h 10 min
